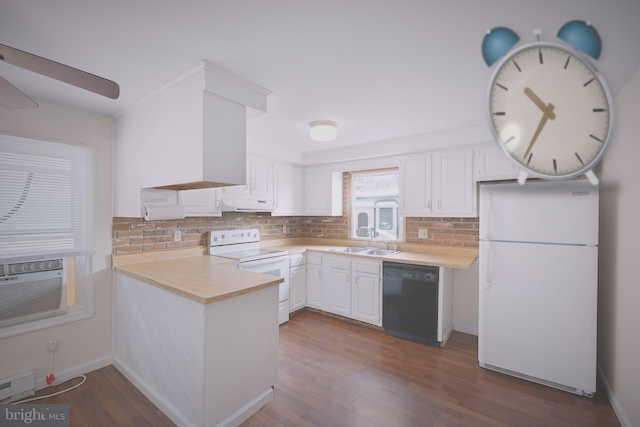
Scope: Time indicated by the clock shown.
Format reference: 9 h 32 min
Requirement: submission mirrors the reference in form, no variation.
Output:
10 h 36 min
